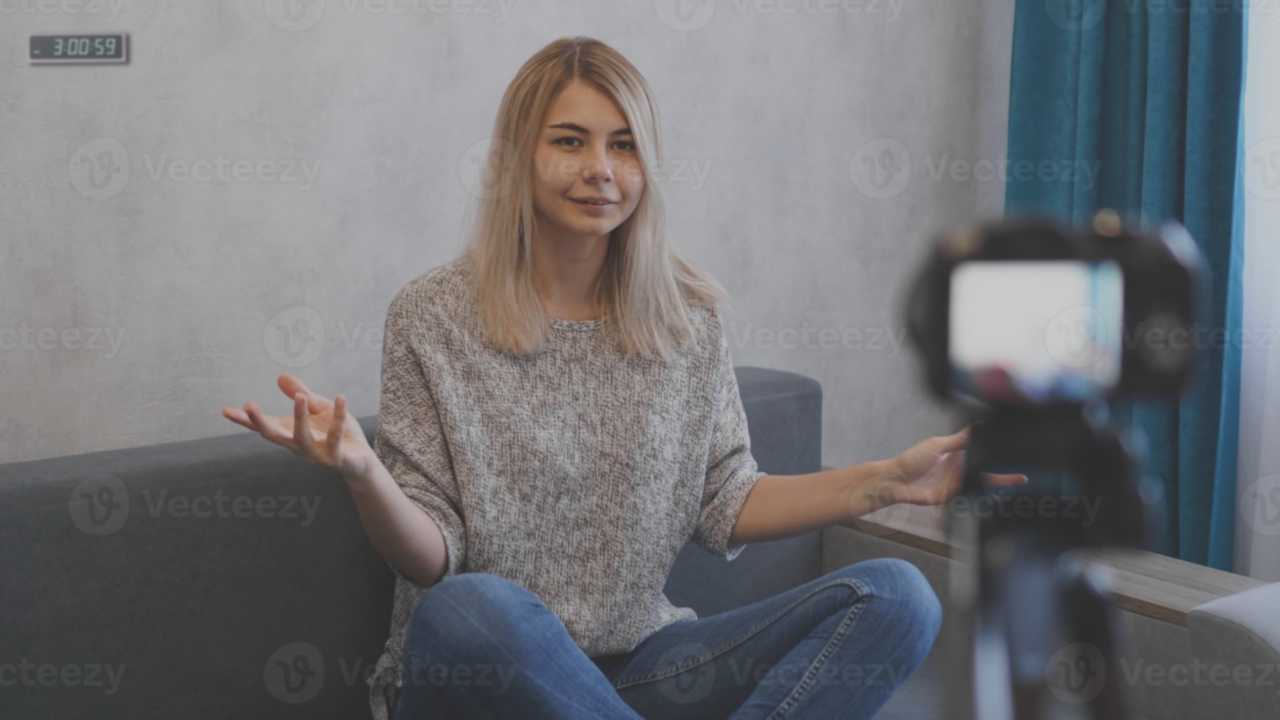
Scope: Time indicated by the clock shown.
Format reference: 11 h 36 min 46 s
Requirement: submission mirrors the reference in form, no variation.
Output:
3 h 00 min 59 s
